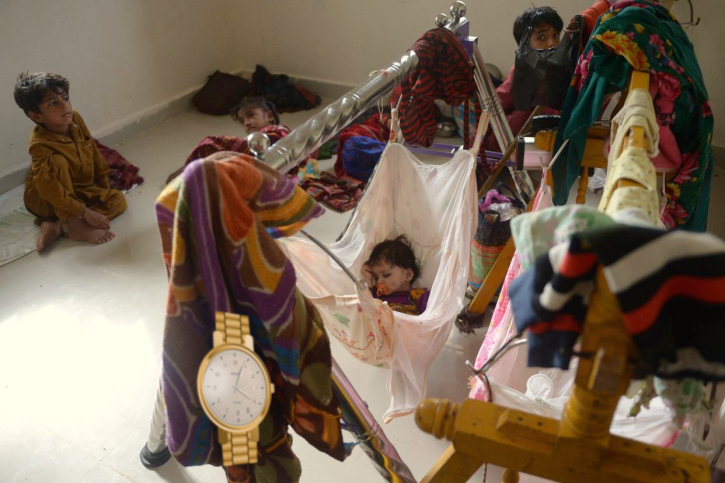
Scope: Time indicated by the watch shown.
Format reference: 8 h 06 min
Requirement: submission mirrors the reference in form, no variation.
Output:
4 h 04 min
